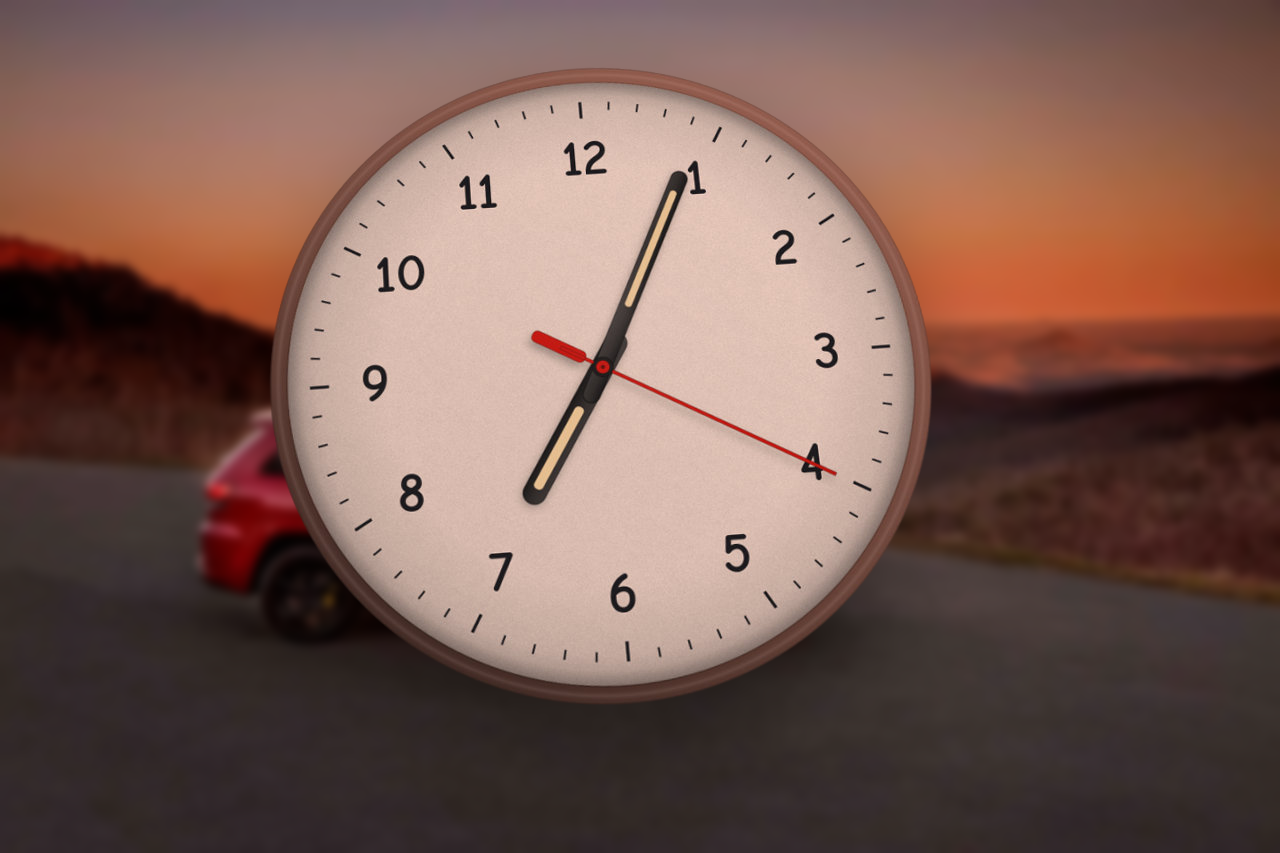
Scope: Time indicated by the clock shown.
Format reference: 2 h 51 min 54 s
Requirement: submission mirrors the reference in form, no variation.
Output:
7 h 04 min 20 s
